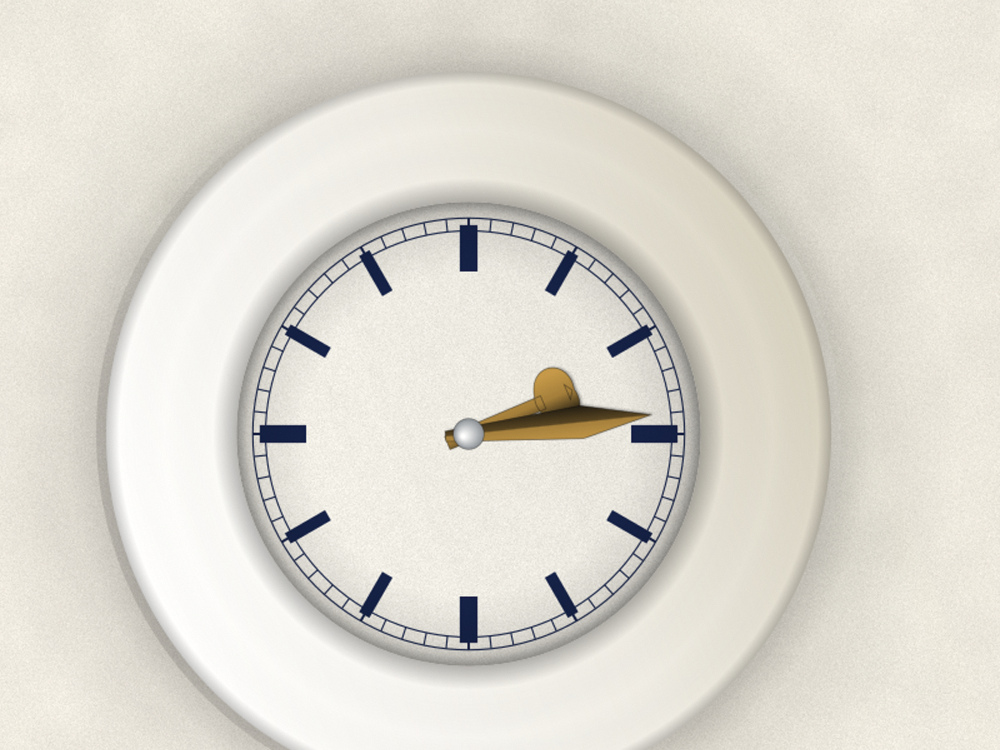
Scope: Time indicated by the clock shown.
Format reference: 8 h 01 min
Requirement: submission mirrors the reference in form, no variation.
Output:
2 h 14 min
